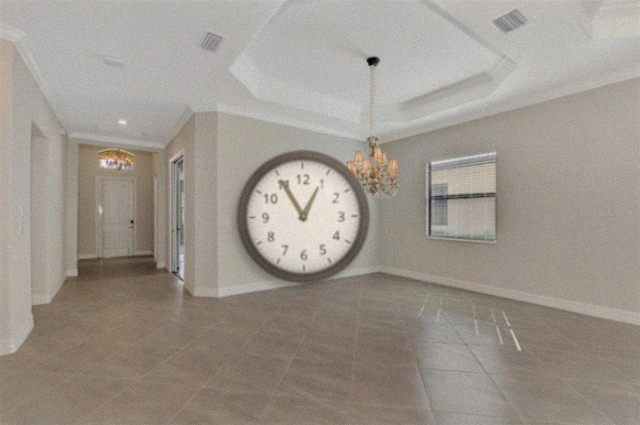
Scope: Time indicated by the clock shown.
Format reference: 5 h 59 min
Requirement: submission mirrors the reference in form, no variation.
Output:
12 h 55 min
